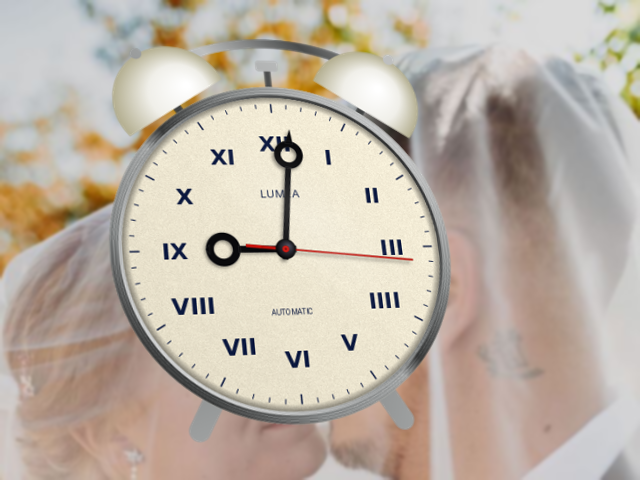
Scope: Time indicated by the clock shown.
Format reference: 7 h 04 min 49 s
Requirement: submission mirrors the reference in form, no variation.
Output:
9 h 01 min 16 s
